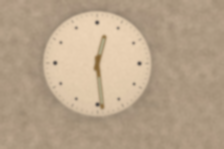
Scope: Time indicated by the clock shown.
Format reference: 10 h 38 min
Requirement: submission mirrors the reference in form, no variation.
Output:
12 h 29 min
